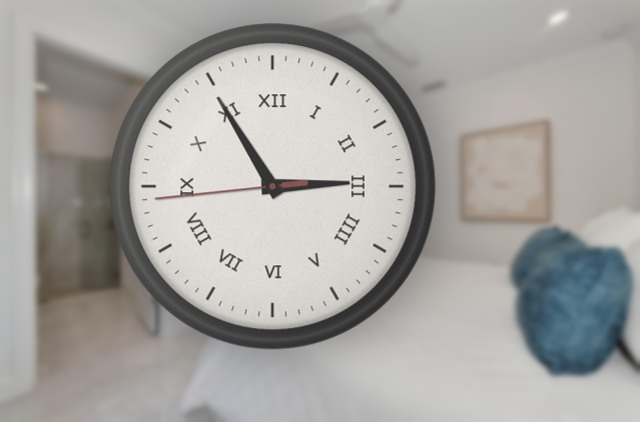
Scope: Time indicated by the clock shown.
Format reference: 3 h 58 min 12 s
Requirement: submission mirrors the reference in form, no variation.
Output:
2 h 54 min 44 s
